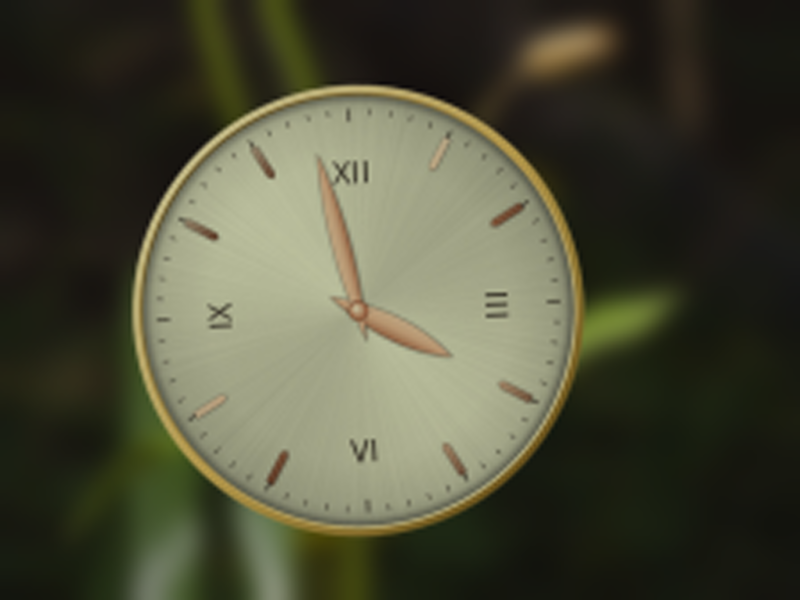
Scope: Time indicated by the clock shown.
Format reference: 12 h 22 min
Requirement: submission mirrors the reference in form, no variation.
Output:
3 h 58 min
